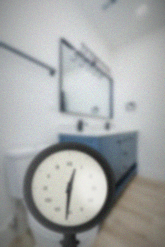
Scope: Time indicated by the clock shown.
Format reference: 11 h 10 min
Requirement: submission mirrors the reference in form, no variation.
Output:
12 h 31 min
